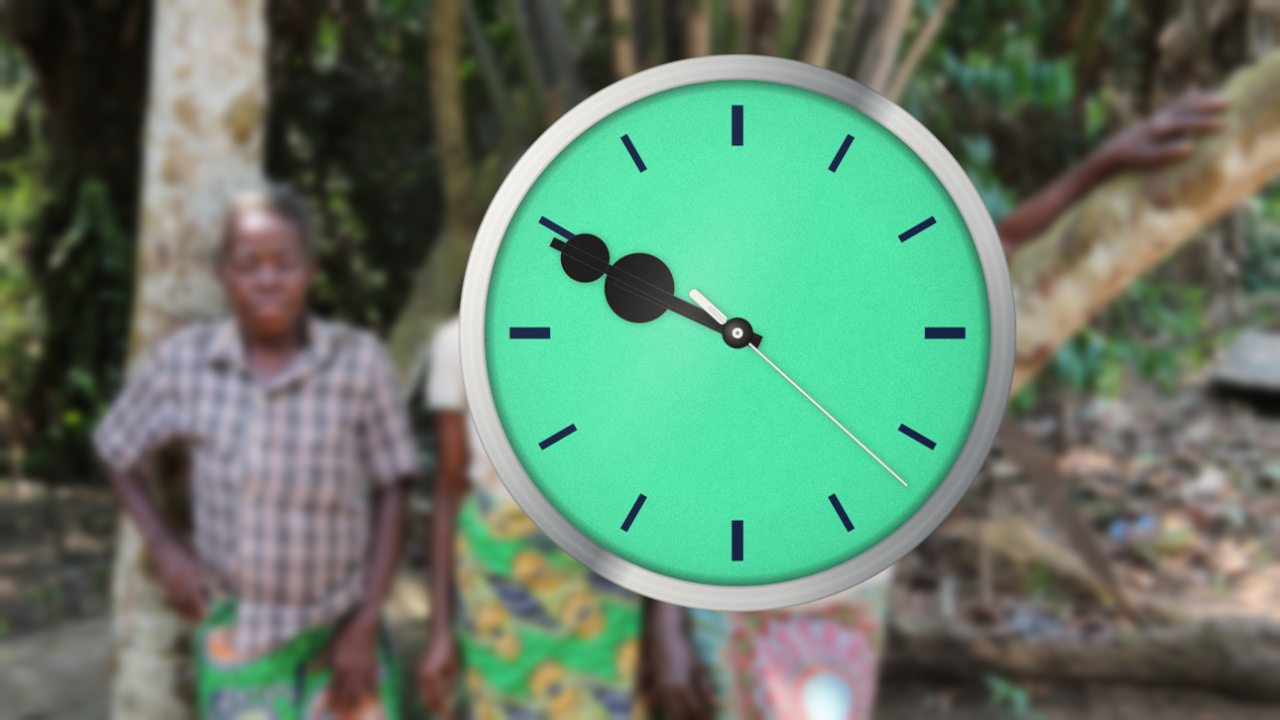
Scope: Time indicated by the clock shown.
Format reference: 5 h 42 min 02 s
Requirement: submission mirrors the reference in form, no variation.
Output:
9 h 49 min 22 s
